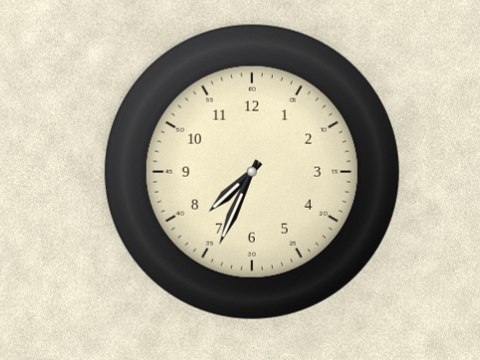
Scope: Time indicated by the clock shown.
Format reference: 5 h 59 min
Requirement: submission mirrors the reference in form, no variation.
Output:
7 h 34 min
